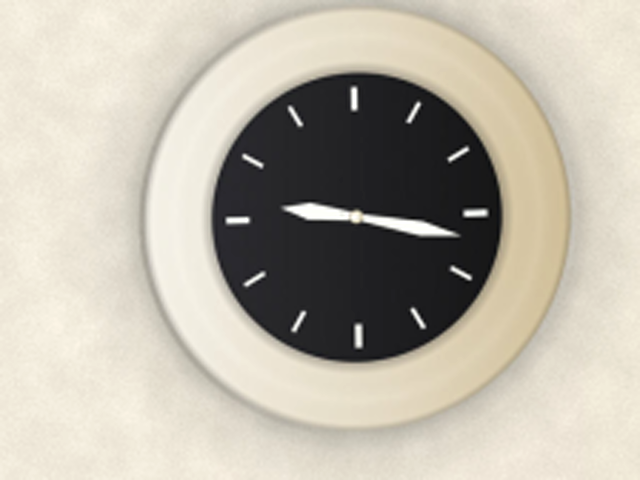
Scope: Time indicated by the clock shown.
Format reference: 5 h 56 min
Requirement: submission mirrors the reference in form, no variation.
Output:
9 h 17 min
